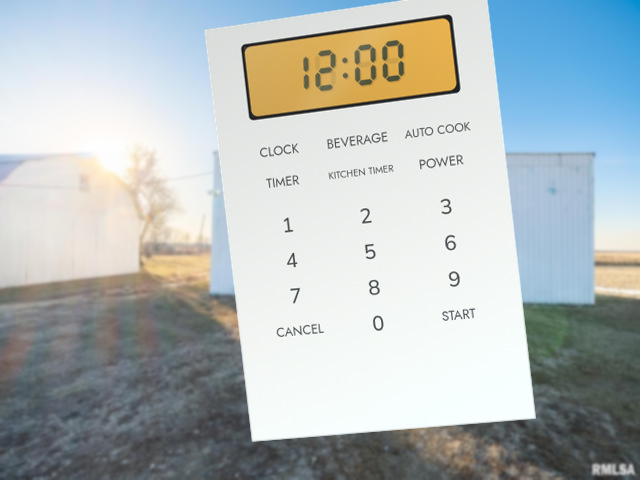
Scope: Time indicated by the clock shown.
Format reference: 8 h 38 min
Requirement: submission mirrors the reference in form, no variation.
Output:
12 h 00 min
